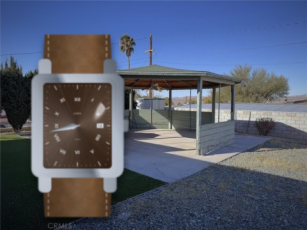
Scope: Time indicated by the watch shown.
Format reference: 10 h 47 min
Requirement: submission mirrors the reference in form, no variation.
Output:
8 h 43 min
